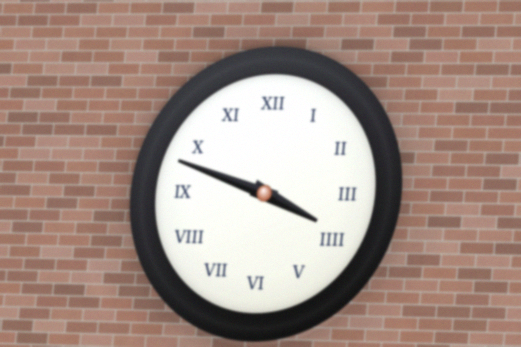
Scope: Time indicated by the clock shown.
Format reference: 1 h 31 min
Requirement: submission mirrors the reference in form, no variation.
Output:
3 h 48 min
